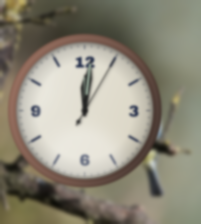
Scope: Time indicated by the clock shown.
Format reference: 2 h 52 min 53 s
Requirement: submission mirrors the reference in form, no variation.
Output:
12 h 01 min 05 s
